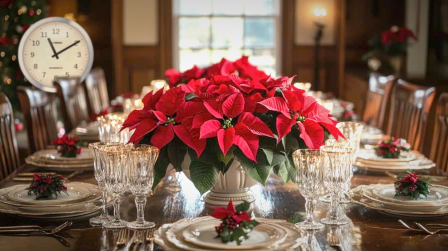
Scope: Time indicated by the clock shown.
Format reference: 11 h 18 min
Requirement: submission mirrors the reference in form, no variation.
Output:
11 h 10 min
